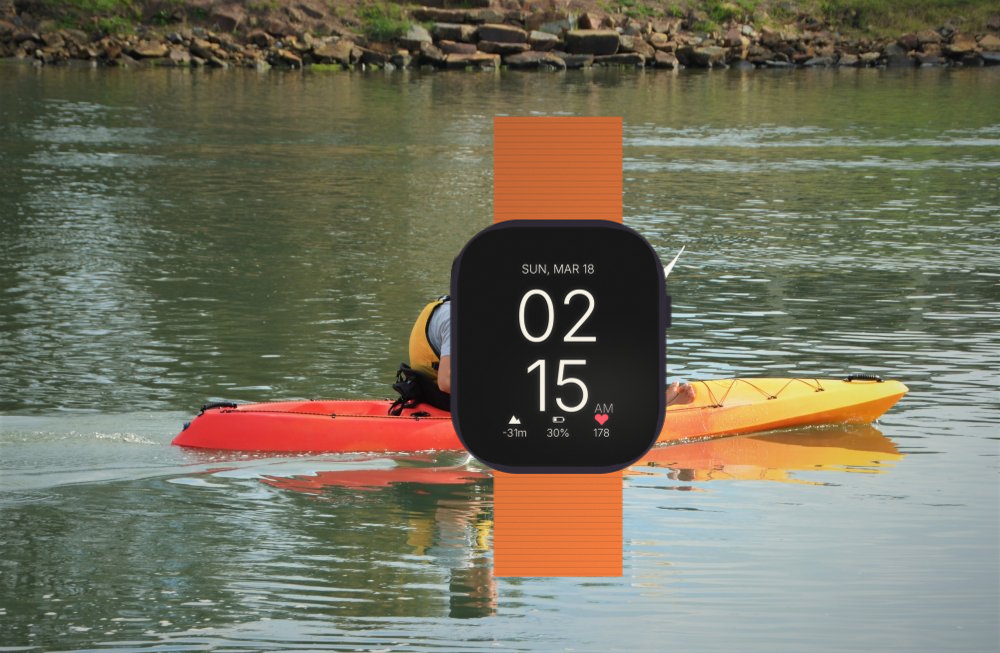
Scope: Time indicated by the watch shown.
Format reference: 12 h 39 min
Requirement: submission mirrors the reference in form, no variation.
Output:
2 h 15 min
